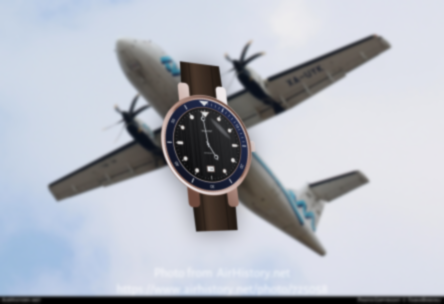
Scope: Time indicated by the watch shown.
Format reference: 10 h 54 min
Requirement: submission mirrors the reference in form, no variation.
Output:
4 h 59 min
